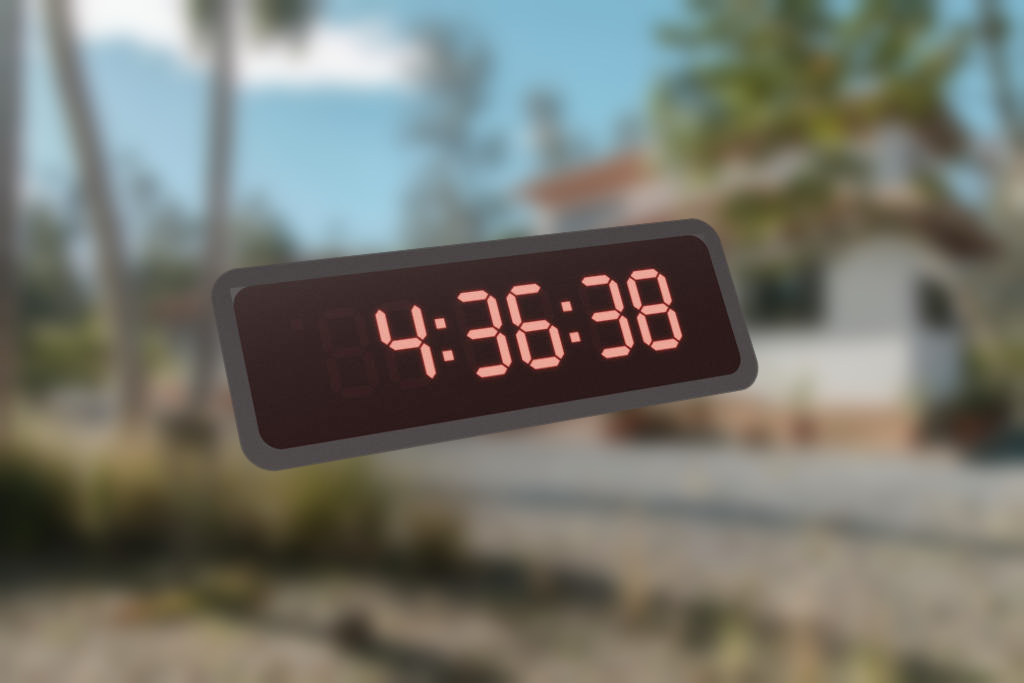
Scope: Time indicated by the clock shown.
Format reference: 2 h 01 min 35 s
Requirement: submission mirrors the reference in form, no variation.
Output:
4 h 36 min 38 s
